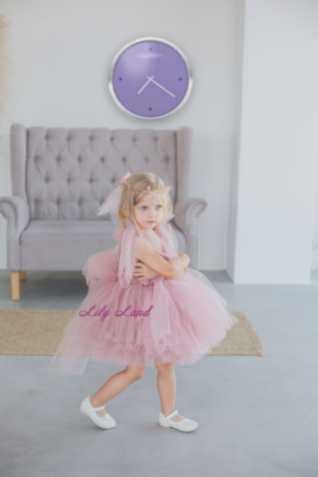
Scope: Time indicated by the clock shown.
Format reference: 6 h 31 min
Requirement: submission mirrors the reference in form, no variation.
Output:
7 h 21 min
